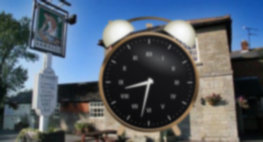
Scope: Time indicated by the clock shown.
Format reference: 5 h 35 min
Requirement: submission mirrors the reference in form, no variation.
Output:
8 h 32 min
